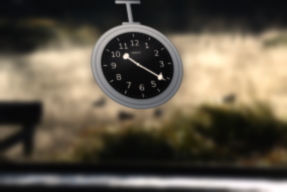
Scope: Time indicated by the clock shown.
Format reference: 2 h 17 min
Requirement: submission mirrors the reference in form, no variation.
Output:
10 h 21 min
